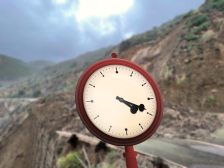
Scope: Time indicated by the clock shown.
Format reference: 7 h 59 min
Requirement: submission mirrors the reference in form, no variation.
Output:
4 h 19 min
